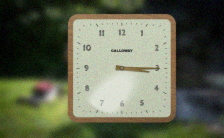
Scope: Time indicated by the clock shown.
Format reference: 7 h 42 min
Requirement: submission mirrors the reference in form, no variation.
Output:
3 h 15 min
